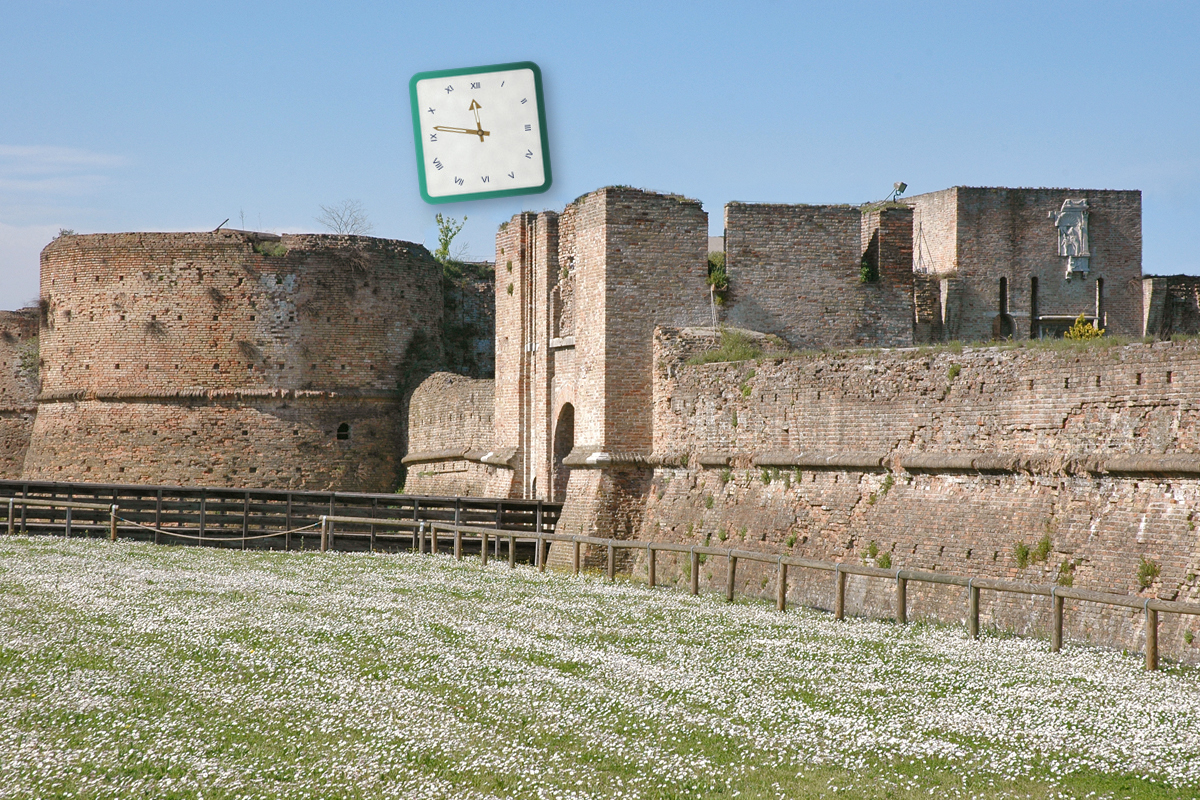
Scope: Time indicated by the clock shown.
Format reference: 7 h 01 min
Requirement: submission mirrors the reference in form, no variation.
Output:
11 h 47 min
